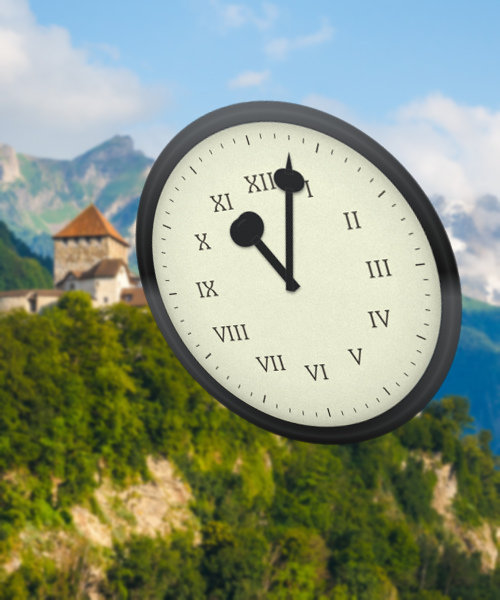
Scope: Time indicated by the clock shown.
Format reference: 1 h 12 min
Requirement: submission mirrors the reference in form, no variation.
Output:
11 h 03 min
